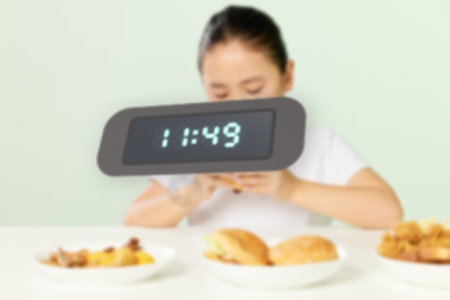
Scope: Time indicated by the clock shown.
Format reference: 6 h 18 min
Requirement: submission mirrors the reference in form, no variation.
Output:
11 h 49 min
